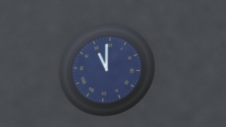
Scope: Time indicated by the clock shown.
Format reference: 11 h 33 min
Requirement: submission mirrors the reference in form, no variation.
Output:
10 h 59 min
